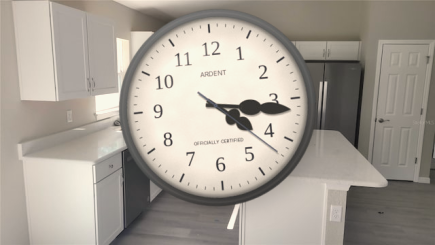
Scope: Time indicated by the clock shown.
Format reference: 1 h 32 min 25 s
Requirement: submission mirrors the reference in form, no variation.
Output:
4 h 16 min 22 s
